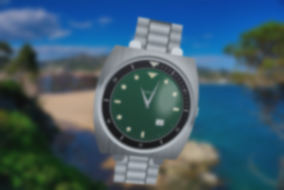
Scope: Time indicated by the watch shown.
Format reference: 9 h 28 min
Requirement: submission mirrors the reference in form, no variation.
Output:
11 h 03 min
